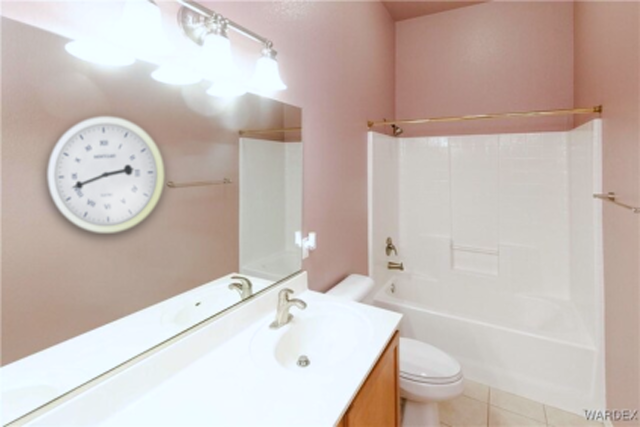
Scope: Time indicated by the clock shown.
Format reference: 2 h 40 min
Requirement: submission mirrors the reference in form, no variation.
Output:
2 h 42 min
